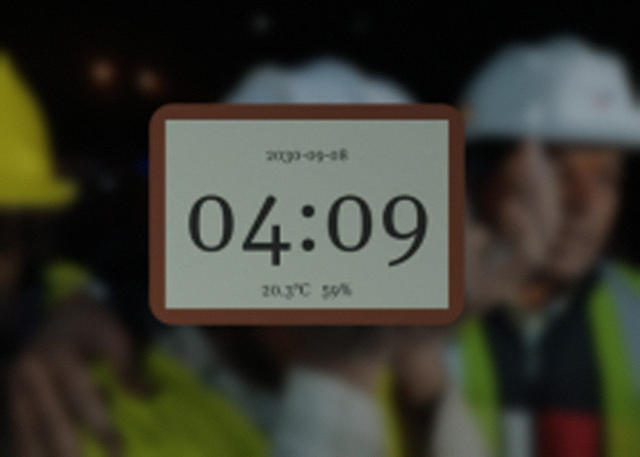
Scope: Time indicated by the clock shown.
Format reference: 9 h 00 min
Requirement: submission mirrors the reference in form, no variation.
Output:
4 h 09 min
